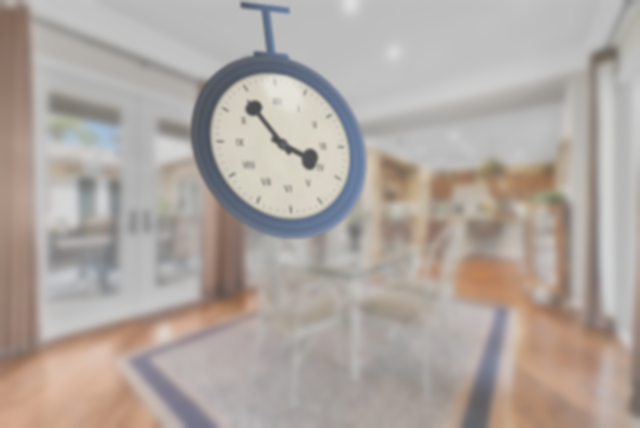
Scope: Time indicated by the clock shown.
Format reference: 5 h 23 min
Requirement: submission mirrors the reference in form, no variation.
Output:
3 h 54 min
